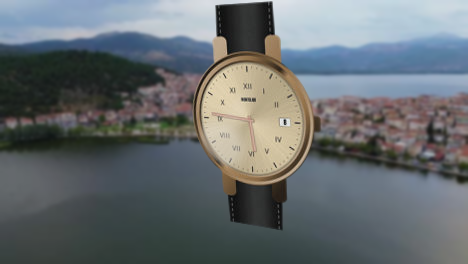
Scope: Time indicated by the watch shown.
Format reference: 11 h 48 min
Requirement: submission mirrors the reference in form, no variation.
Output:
5 h 46 min
